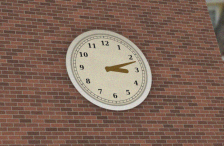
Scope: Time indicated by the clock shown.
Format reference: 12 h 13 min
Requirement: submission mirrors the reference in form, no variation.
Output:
3 h 12 min
